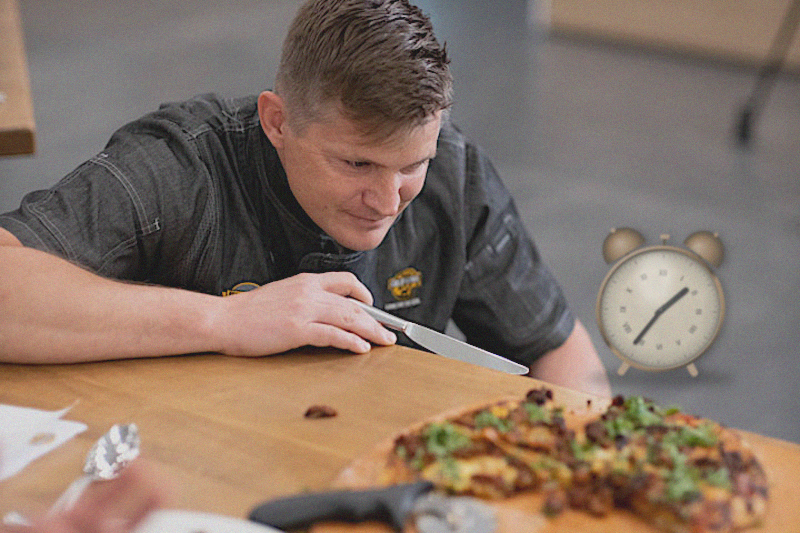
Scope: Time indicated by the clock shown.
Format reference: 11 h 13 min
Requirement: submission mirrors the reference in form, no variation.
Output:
1 h 36 min
